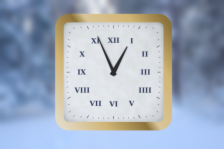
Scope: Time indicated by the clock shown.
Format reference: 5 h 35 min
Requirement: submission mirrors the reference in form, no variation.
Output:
12 h 56 min
